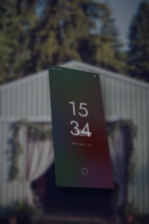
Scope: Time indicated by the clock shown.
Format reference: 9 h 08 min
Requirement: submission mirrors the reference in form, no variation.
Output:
15 h 34 min
